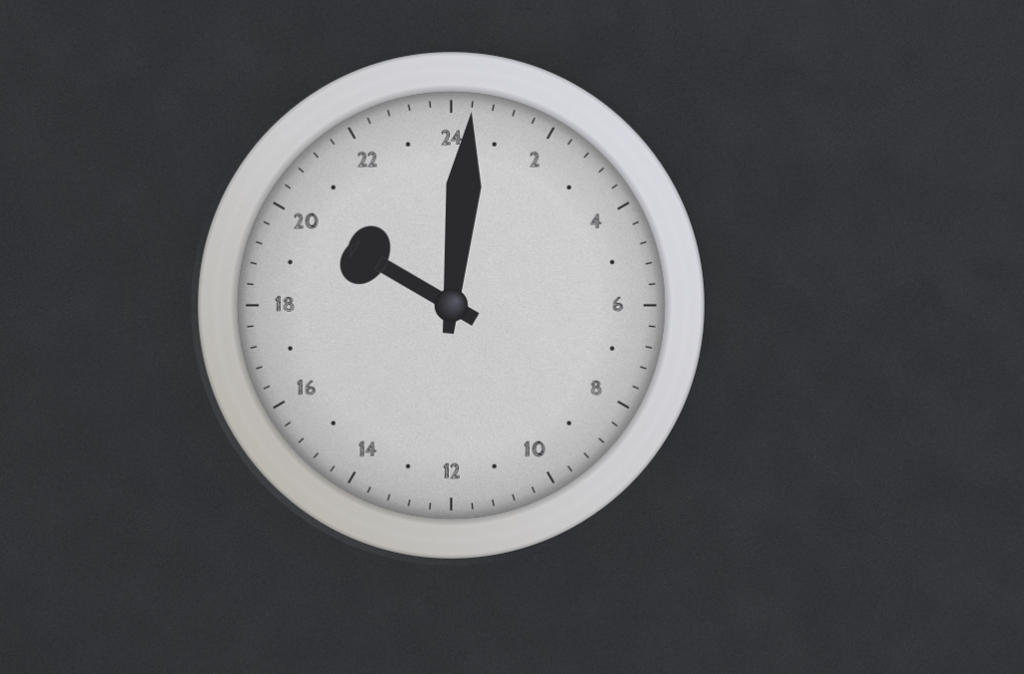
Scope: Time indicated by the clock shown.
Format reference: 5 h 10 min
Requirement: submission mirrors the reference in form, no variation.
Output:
20 h 01 min
